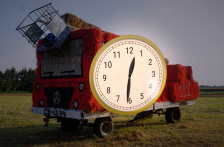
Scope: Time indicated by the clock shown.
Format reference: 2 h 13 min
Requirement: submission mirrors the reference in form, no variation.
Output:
12 h 31 min
